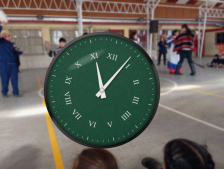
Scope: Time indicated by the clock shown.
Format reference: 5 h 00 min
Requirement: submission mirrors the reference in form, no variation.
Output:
11 h 04 min
